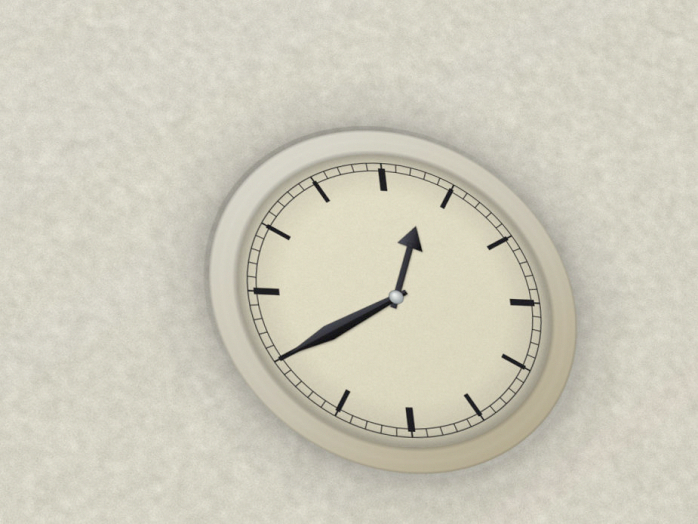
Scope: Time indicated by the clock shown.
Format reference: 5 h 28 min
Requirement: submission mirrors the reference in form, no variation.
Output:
12 h 40 min
